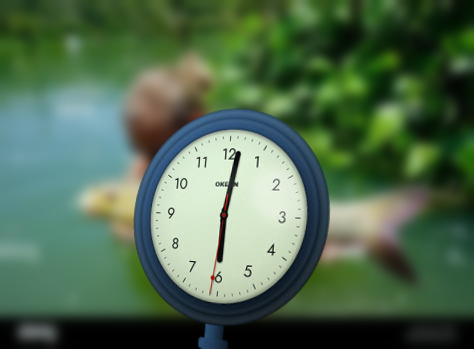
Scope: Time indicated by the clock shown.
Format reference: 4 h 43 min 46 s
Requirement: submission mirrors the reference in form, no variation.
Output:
6 h 01 min 31 s
